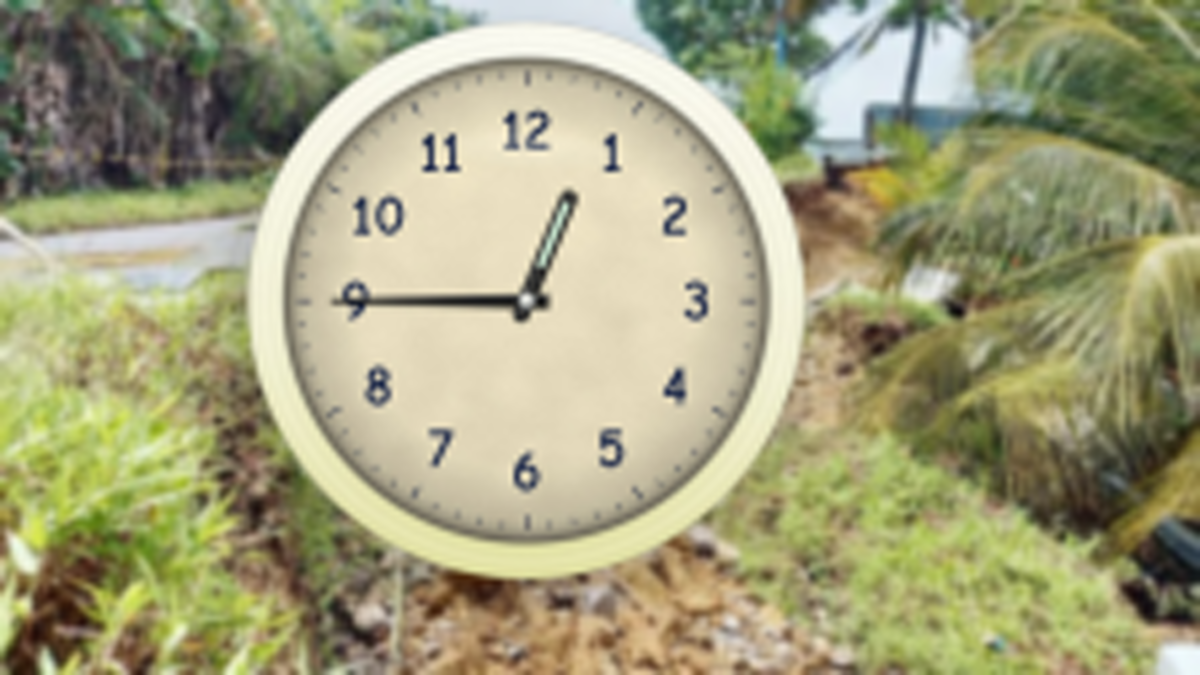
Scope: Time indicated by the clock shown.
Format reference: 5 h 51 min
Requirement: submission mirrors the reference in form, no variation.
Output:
12 h 45 min
